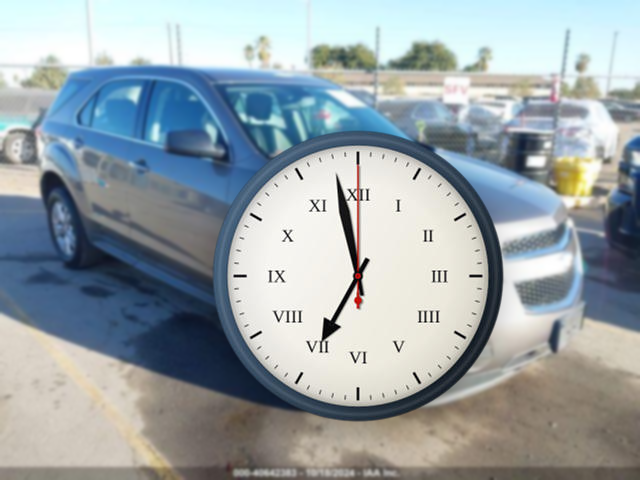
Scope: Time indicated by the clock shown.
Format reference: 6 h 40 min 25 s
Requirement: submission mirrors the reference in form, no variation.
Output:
6 h 58 min 00 s
